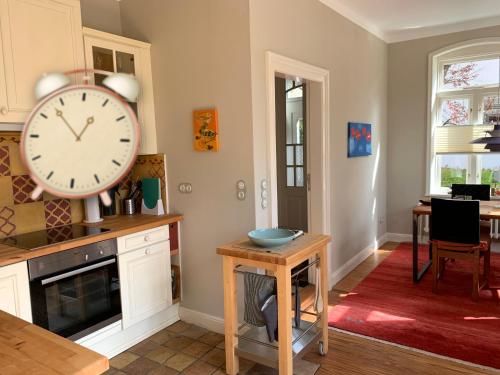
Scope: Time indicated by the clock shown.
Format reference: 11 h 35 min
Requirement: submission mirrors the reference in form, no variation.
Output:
12 h 53 min
